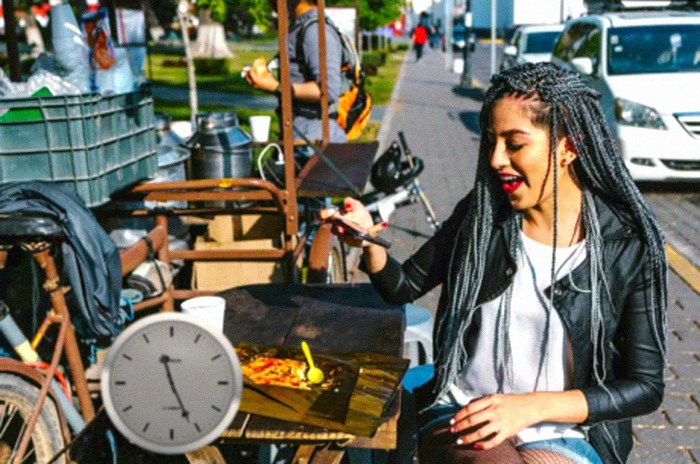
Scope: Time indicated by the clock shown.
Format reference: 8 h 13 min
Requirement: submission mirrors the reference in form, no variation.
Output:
11 h 26 min
